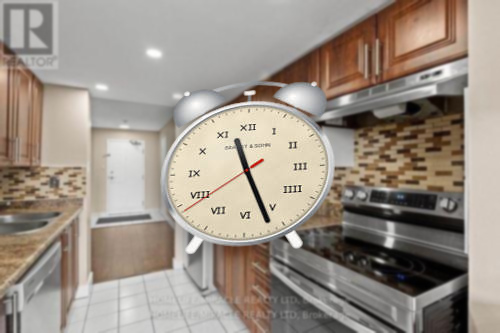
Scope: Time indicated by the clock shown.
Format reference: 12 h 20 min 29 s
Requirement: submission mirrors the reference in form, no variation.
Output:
11 h 26 min 39 s
